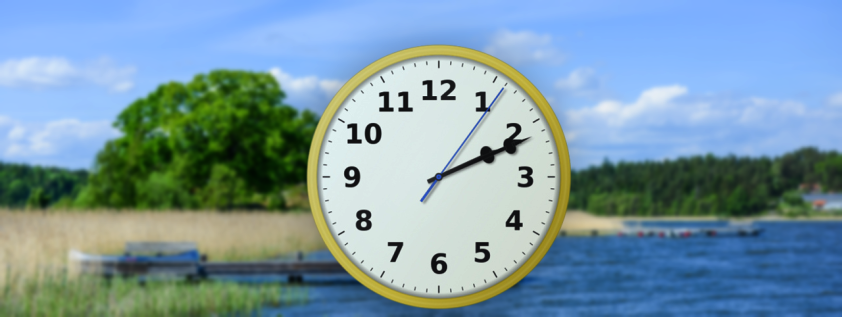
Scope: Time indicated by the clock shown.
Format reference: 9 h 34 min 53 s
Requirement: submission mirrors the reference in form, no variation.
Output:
2 h 11 min 06 s
